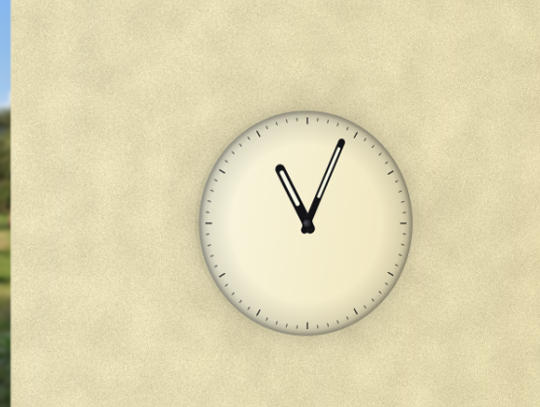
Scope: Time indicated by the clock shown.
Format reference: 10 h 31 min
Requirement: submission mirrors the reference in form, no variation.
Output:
11 h 04 min
